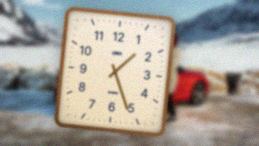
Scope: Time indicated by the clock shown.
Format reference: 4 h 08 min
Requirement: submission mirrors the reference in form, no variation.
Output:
1 h 26 min
